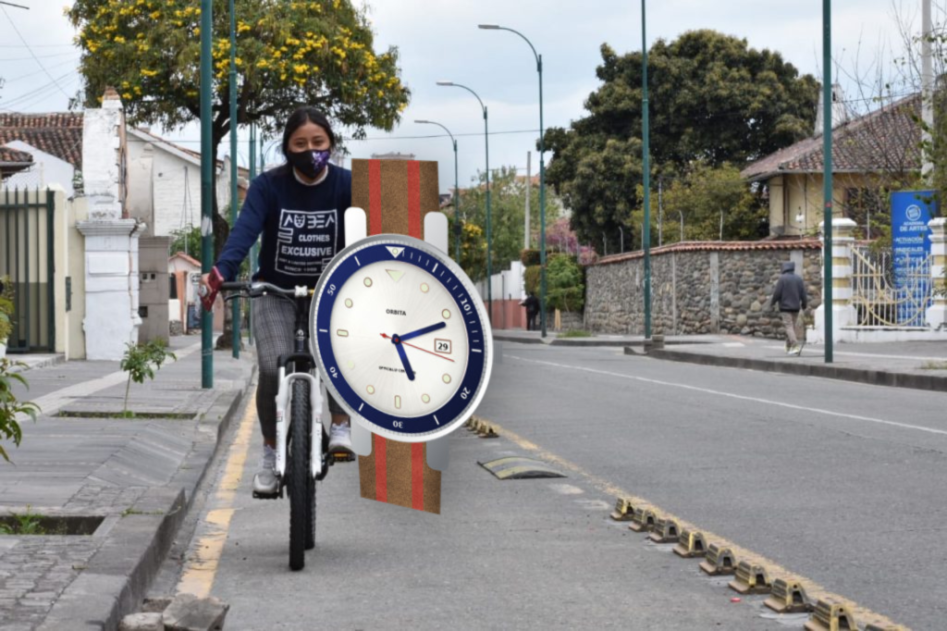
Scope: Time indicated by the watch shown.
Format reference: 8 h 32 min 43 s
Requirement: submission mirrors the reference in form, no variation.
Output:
5 h 11 min 17 s
